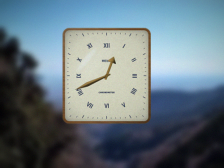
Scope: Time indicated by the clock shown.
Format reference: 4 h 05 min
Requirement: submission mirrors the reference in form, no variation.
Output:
12 h 41 min
